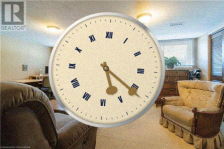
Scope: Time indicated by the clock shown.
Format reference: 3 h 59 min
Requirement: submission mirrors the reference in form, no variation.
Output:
5 h 21 min
